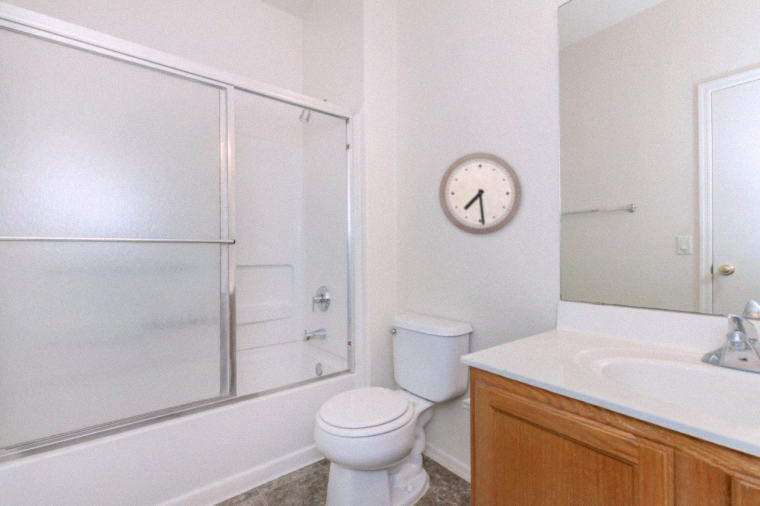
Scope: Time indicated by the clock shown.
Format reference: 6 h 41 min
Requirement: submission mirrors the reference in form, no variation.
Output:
7 h 29 min
